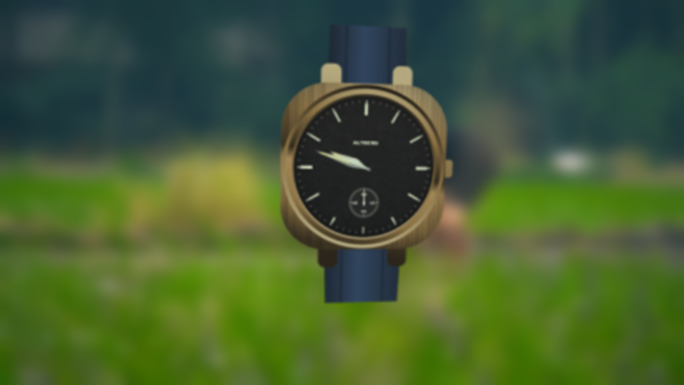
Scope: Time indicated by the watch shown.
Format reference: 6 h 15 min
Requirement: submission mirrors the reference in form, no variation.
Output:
9 h 48 min
